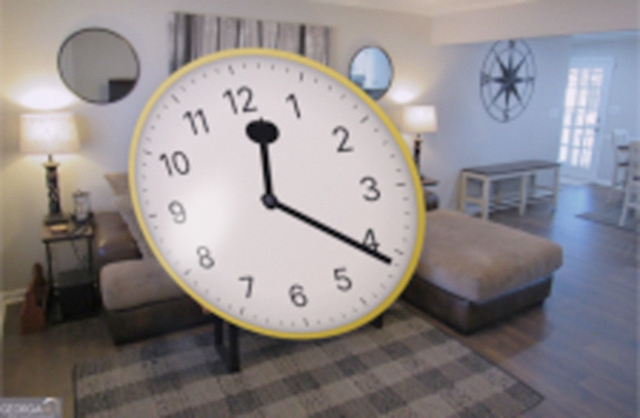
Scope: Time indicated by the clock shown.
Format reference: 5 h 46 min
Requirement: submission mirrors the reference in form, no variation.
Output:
12 h 21 min
